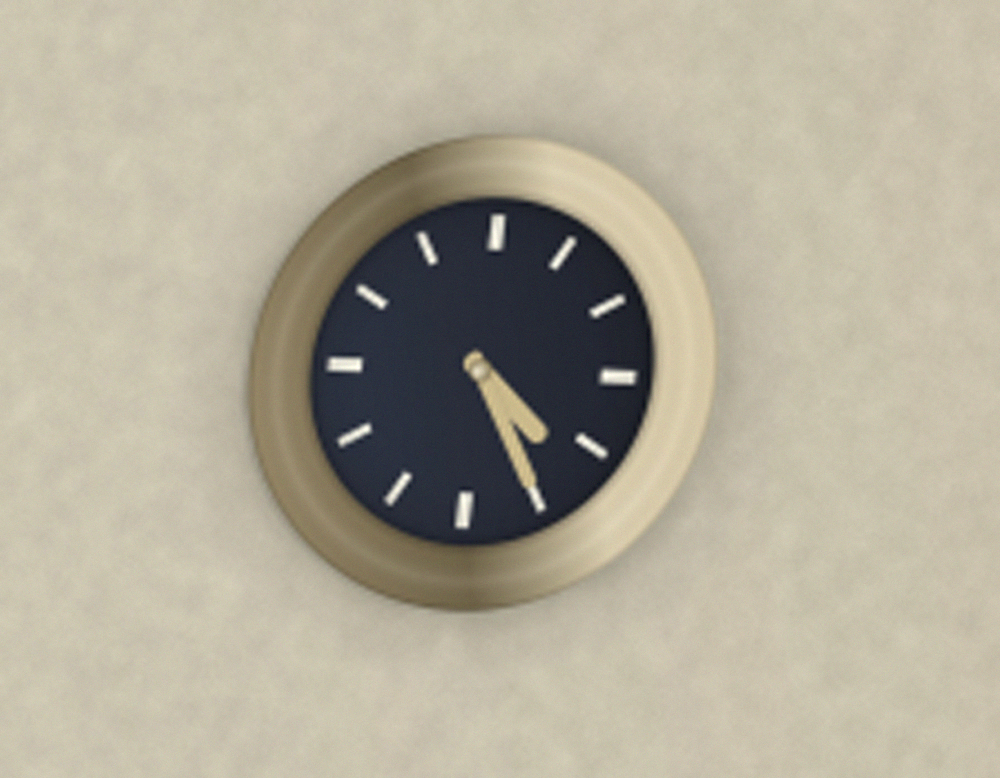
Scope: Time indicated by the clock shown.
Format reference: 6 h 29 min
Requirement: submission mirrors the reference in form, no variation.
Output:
4 h 25 min
